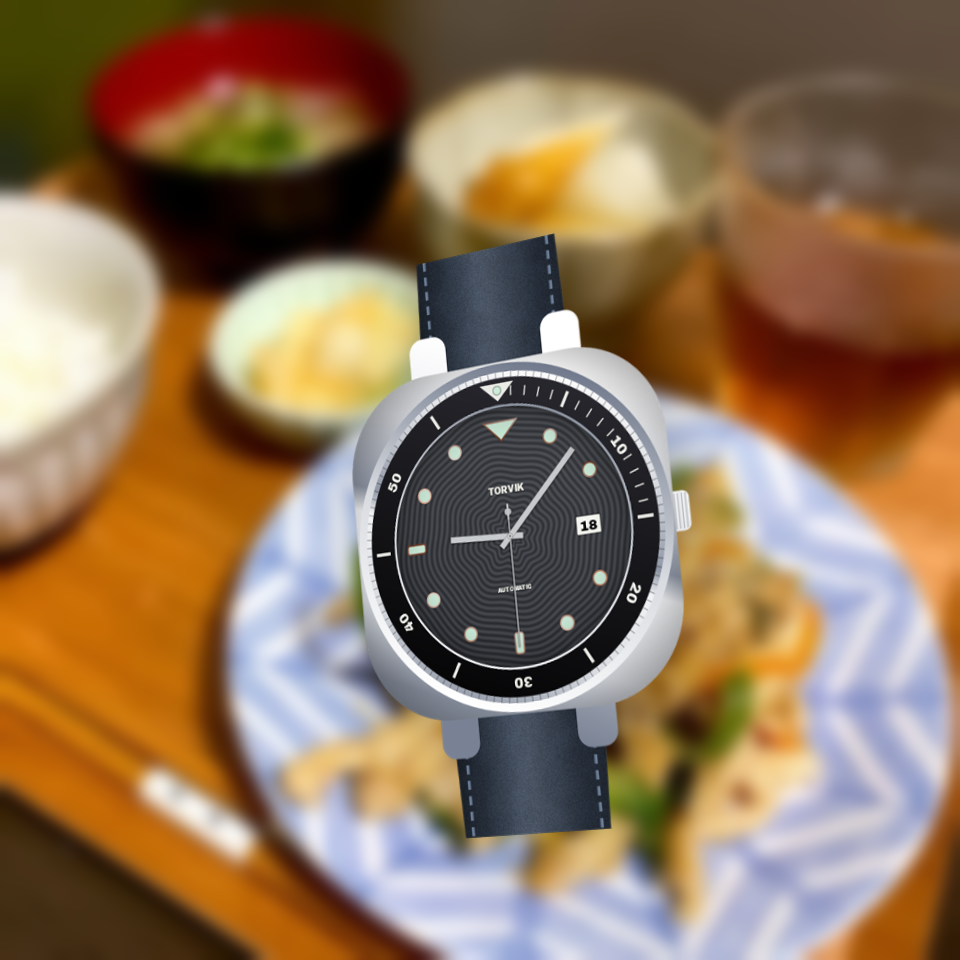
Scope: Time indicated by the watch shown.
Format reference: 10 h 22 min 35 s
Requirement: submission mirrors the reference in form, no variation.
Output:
9 h 07 min 30 s
